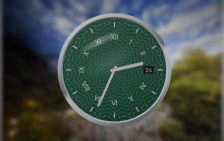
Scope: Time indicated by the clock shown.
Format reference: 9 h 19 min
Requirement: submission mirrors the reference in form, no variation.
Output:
2 h 34 min
